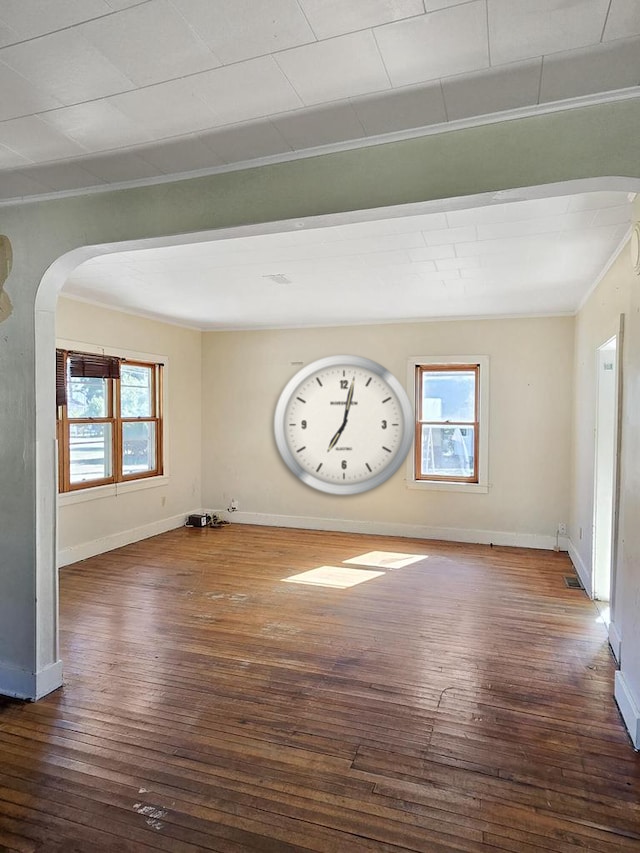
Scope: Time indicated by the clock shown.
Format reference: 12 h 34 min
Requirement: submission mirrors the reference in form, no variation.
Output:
7 h 02 min
